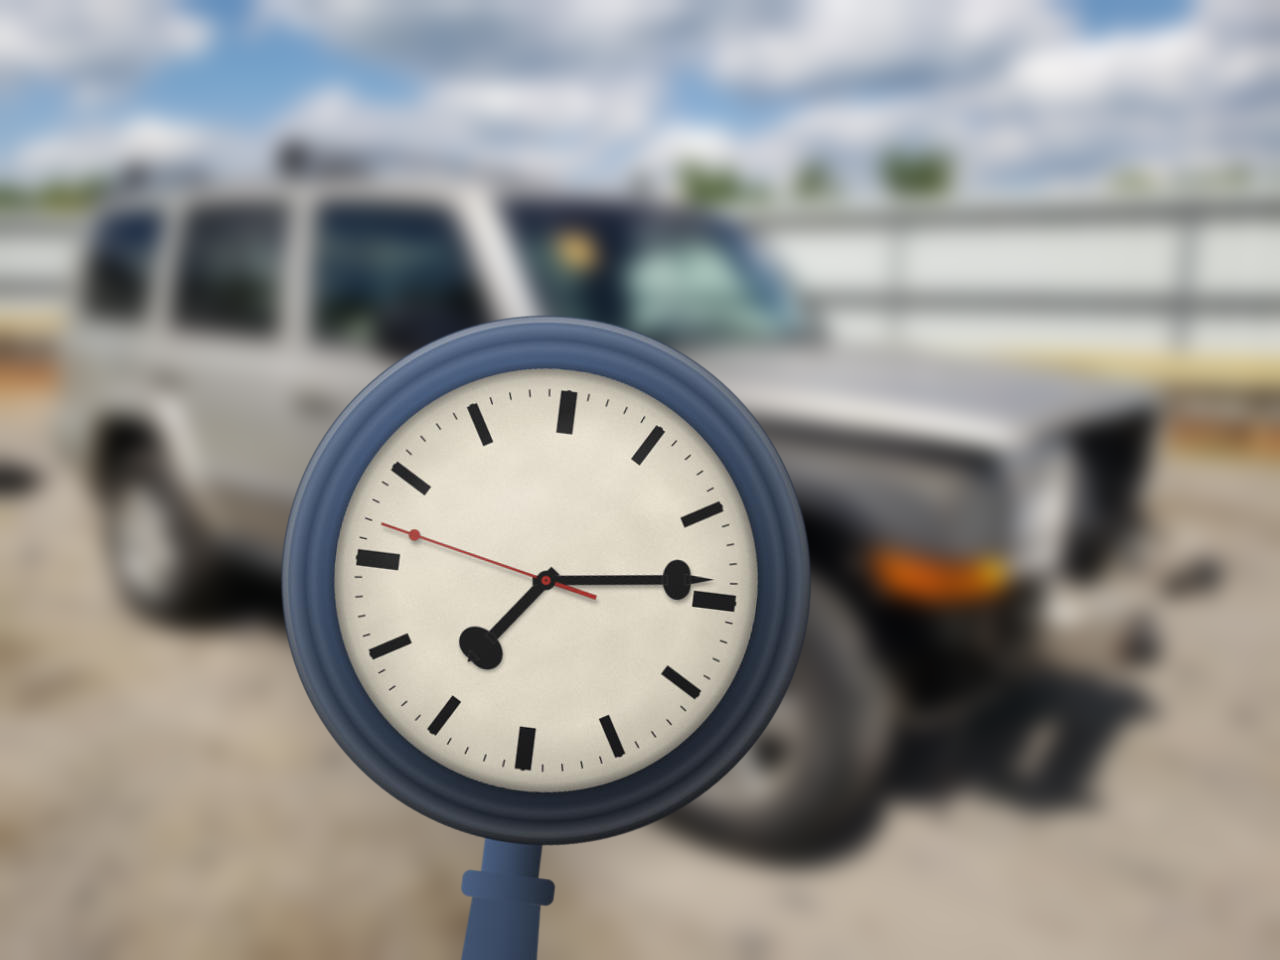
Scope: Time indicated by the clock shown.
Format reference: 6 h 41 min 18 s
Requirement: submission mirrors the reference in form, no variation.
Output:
7 h 13 min 47 s
